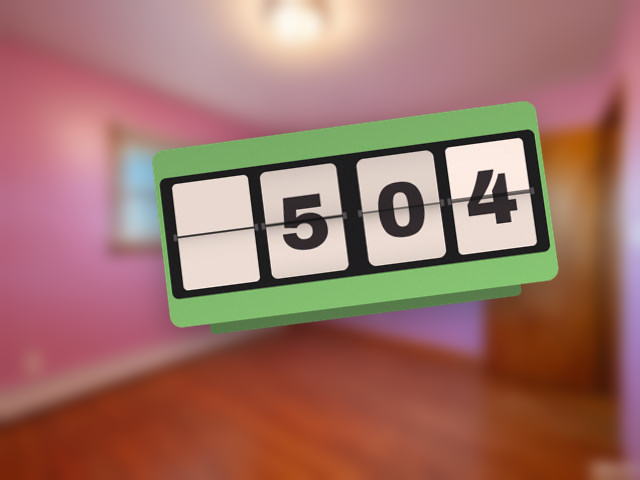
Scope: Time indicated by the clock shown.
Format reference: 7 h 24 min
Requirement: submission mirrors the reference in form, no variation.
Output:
5 h 04 min
